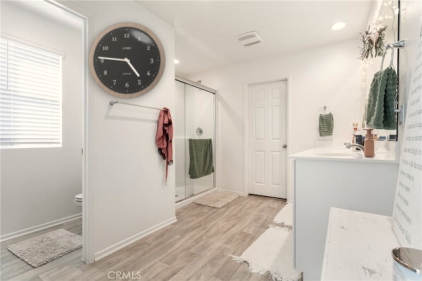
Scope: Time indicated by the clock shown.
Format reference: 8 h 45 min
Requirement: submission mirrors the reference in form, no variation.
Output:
4 h 46 min
